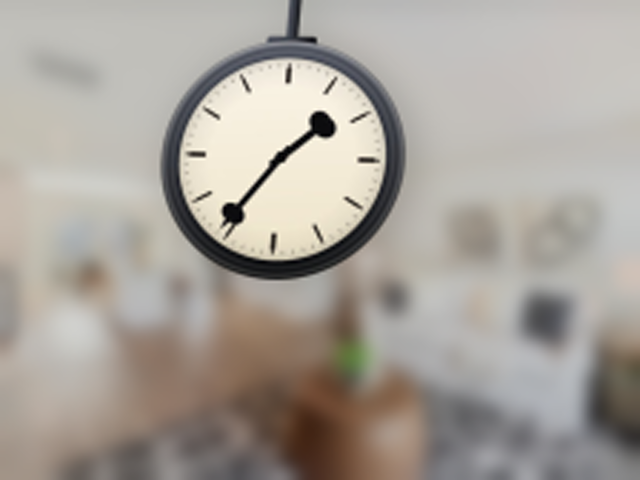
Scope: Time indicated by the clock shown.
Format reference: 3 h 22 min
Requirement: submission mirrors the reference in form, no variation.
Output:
1 h 36 min
